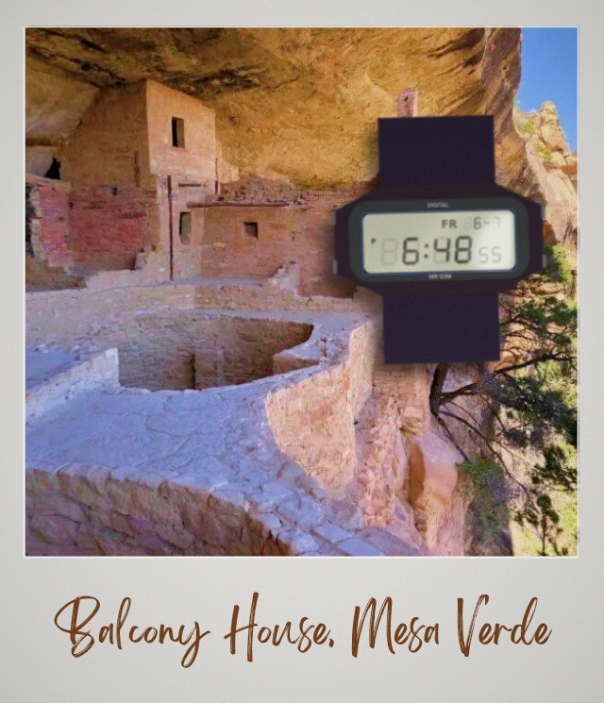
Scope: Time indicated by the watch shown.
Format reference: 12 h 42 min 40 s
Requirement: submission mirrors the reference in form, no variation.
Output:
6 h 48 min 55 s
